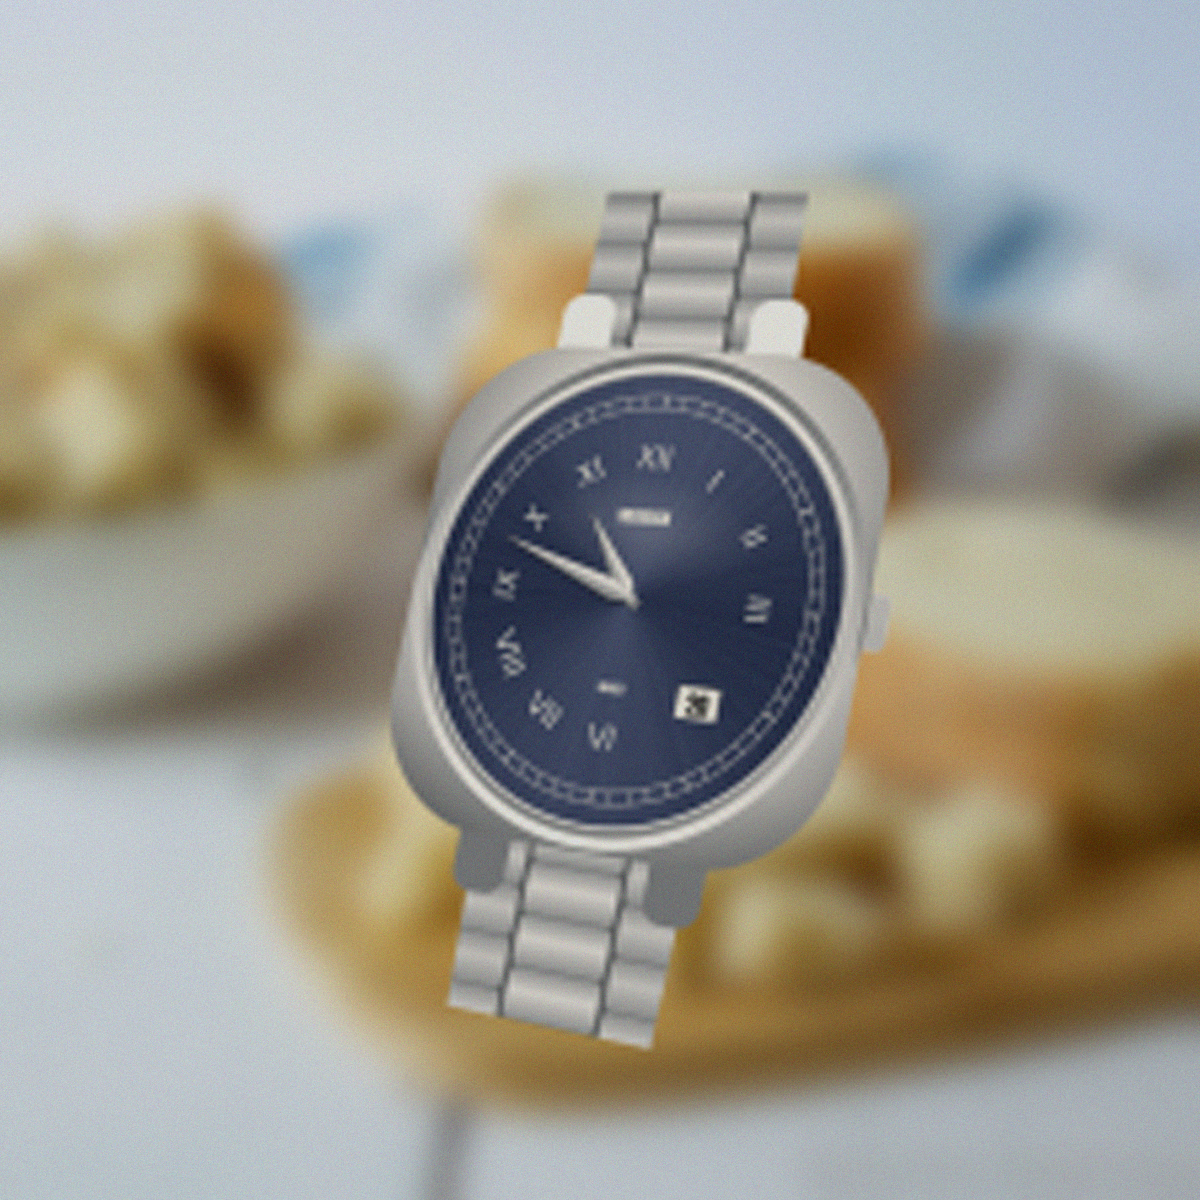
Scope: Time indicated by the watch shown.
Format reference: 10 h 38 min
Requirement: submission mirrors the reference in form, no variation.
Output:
10 h 48 min
